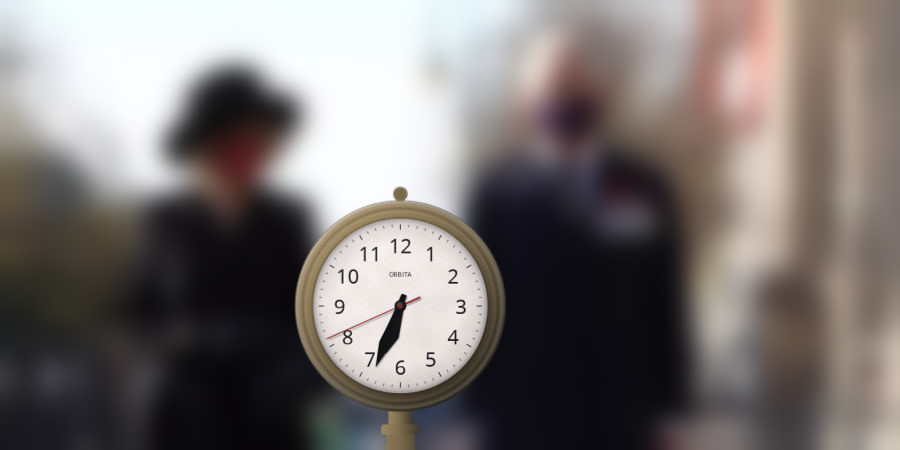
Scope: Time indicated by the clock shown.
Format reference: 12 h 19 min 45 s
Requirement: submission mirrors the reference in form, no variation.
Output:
6 h 33 min 41 s
